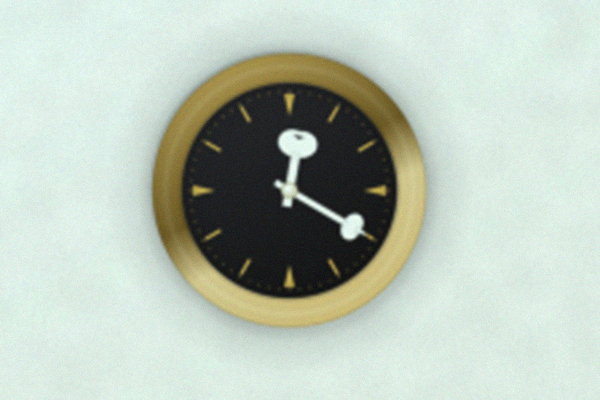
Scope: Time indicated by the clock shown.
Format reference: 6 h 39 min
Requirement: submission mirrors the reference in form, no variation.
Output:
12 h 20 min
